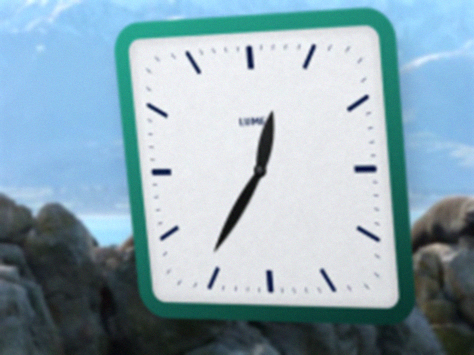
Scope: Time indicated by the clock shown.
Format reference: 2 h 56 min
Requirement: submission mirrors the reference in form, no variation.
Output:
12 h 36 min
